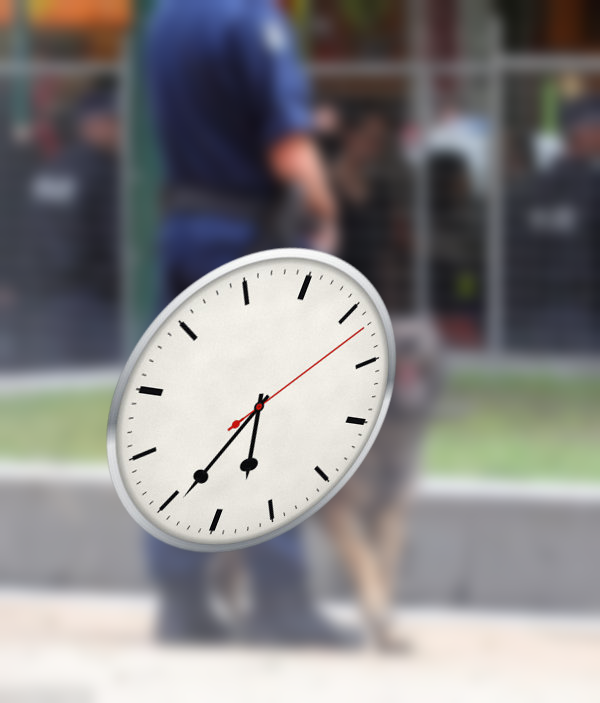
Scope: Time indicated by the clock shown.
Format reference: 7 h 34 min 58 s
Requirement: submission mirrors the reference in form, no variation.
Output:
5 h 34 min 07 s
